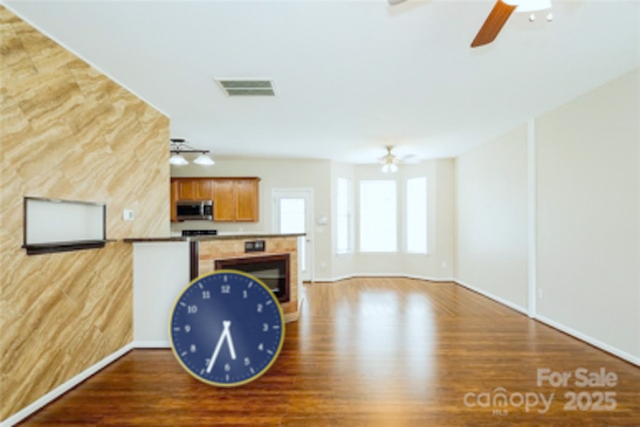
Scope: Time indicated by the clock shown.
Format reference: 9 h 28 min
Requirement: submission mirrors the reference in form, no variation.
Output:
5 h 34 min
